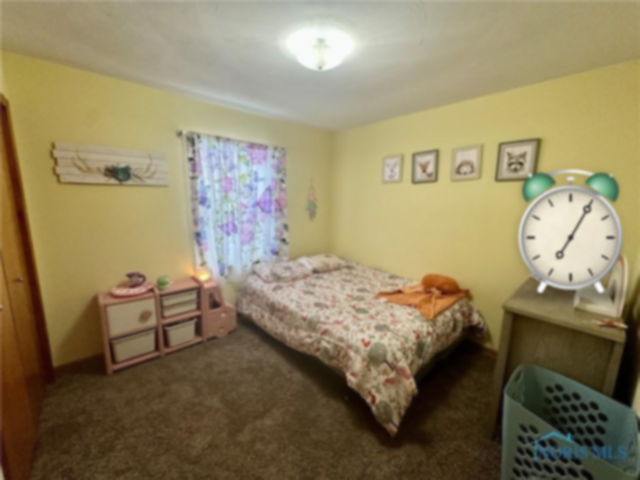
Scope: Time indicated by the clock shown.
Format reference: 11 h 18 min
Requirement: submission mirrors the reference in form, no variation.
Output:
7 h 05 min
